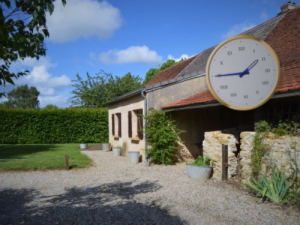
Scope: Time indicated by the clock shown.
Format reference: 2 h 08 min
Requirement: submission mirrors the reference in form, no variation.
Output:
1 h 45 min
